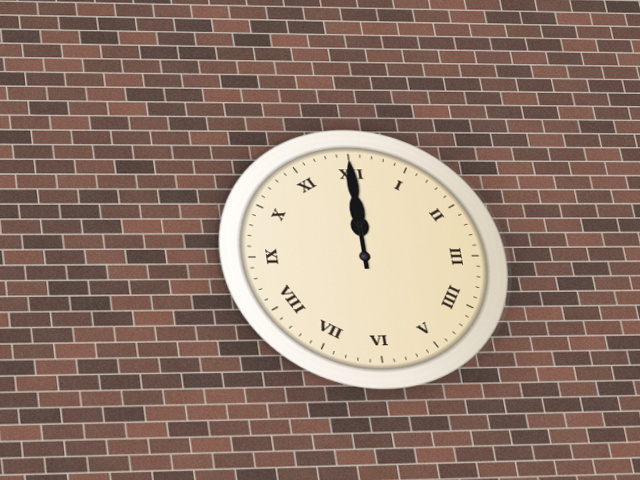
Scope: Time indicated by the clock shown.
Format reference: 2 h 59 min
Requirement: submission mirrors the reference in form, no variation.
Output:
12 h 00 min
